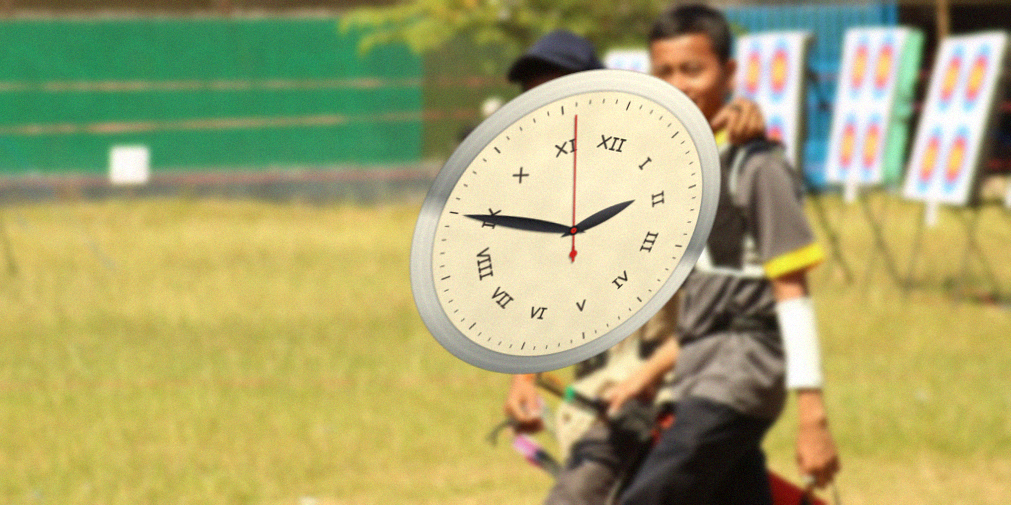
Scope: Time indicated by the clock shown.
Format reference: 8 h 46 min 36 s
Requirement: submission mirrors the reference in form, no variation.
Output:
1 h 44 min 56 s
